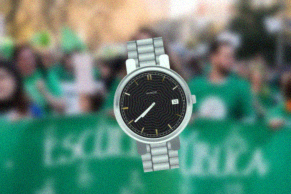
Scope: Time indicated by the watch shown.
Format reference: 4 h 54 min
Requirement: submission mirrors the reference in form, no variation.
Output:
7 h 39 min
